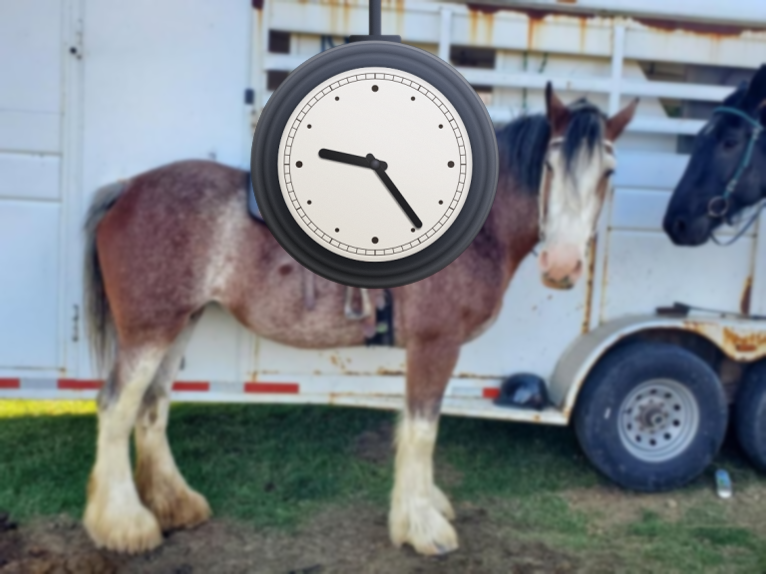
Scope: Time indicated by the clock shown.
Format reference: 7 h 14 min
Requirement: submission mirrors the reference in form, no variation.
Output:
9 h 24 min
